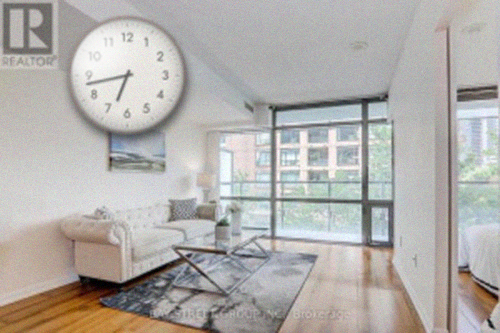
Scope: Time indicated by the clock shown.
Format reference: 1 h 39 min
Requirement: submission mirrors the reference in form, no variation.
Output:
6 h 43 min
